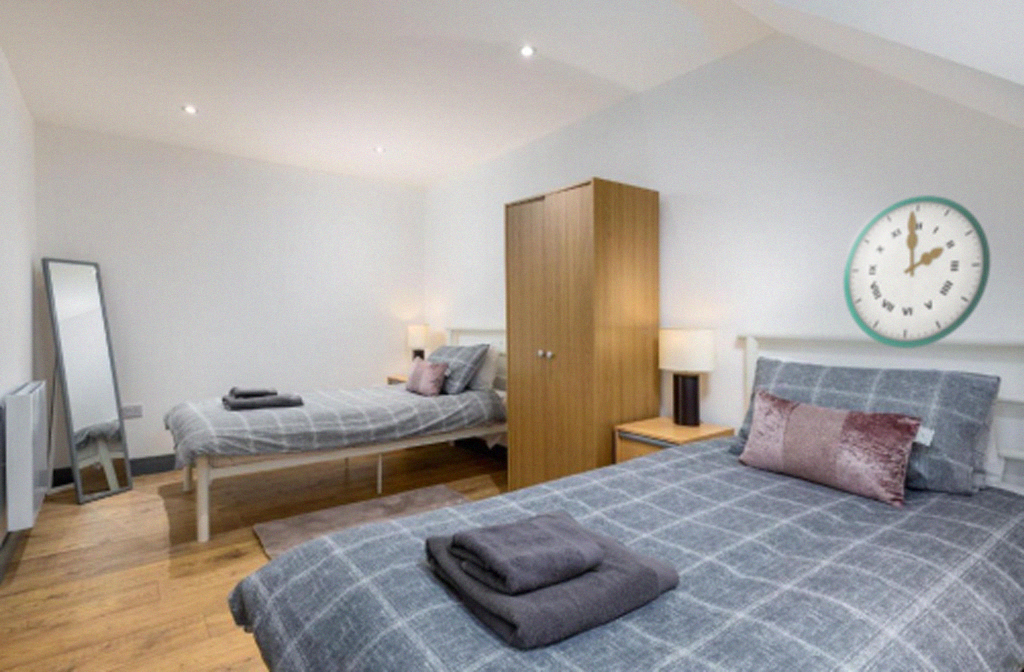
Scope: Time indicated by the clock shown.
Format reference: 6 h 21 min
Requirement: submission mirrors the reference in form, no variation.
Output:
1 h 59 min
